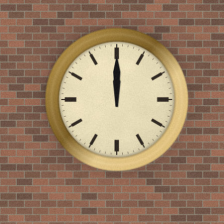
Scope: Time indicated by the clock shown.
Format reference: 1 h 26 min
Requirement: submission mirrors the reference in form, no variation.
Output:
12 h 00 min
